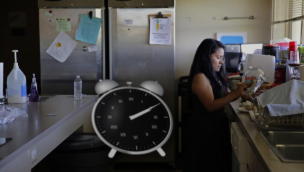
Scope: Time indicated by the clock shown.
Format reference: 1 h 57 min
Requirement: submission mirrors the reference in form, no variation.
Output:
2 h 10 min
